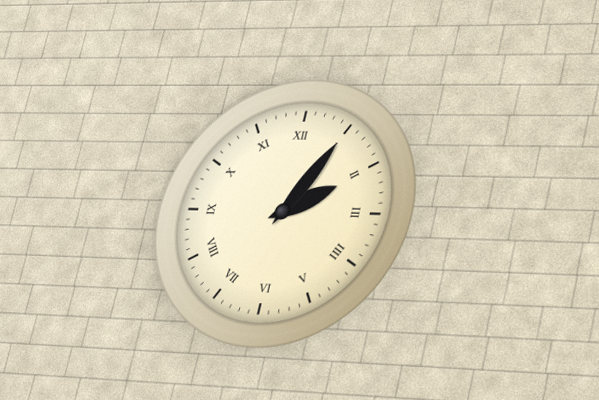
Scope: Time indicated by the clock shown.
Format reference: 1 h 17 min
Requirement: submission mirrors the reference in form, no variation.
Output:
2 h 05 min
